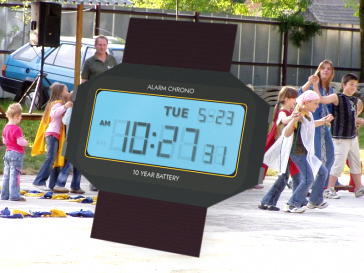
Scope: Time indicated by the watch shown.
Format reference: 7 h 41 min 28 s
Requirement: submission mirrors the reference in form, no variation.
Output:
10 h 27 min 31 s
